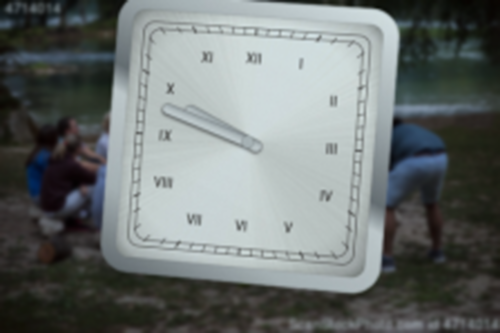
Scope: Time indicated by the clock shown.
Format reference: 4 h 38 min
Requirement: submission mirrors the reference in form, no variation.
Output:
9 h 48 min
